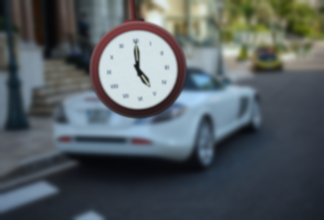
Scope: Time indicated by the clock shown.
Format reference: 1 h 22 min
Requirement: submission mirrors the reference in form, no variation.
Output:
5 h 00 min
